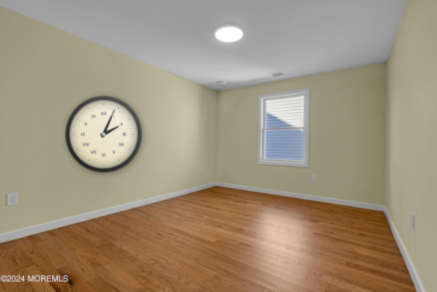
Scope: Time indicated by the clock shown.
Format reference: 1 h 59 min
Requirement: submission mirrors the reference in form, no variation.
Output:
2 h 04 min
